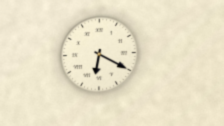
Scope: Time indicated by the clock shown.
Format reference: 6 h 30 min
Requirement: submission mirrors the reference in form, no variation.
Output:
6 h 20 min
